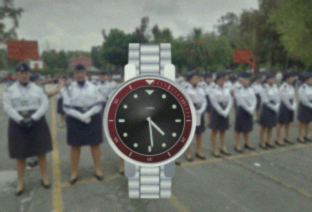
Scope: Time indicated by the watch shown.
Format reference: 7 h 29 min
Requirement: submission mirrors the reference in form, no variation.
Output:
4 h 29 min
